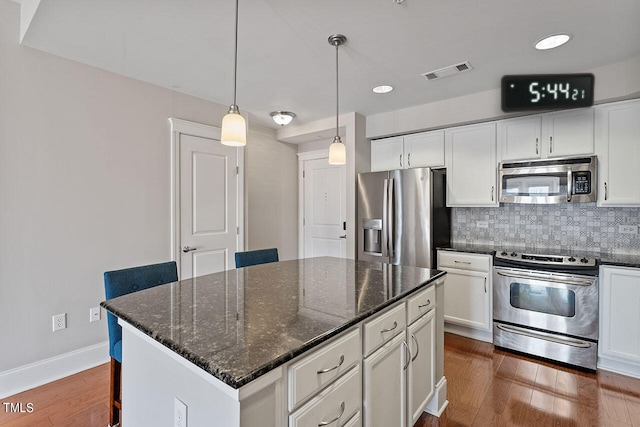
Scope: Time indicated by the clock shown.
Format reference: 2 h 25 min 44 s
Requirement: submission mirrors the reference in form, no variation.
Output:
5 h 44 min 21 s
